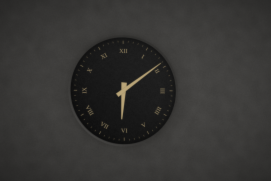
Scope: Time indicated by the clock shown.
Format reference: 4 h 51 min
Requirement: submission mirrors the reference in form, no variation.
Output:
6 h 09 min
